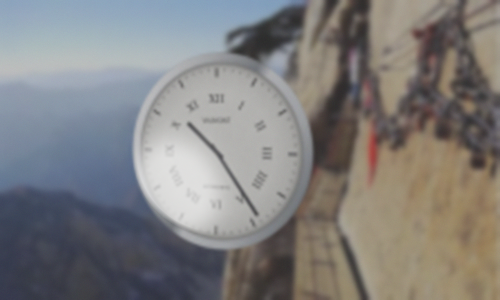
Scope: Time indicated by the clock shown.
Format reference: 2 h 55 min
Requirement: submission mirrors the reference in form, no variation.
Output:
10 h 24 min
